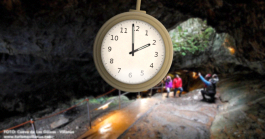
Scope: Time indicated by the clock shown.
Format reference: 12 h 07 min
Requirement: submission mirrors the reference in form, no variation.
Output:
1 h 59 min
